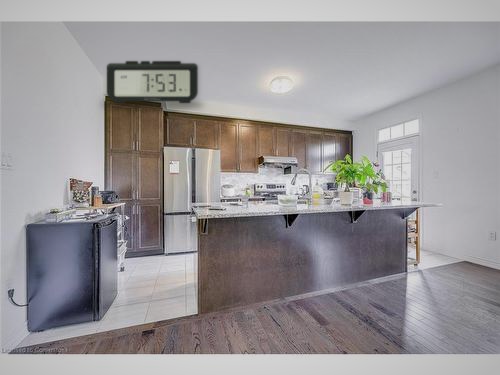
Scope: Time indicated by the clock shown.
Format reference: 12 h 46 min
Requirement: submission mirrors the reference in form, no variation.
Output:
7 h 53 min
